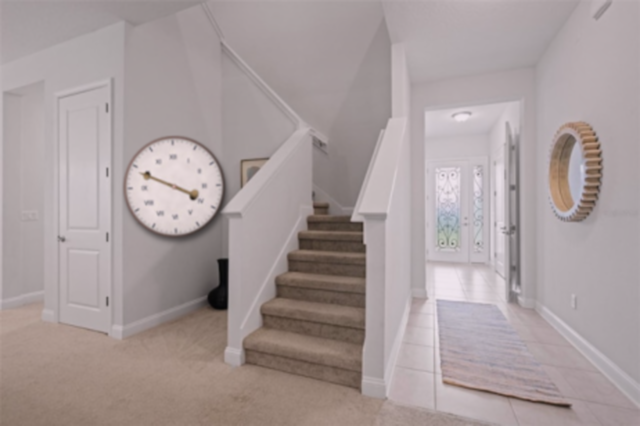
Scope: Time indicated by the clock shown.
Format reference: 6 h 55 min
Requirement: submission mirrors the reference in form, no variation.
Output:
3 h 49 min
